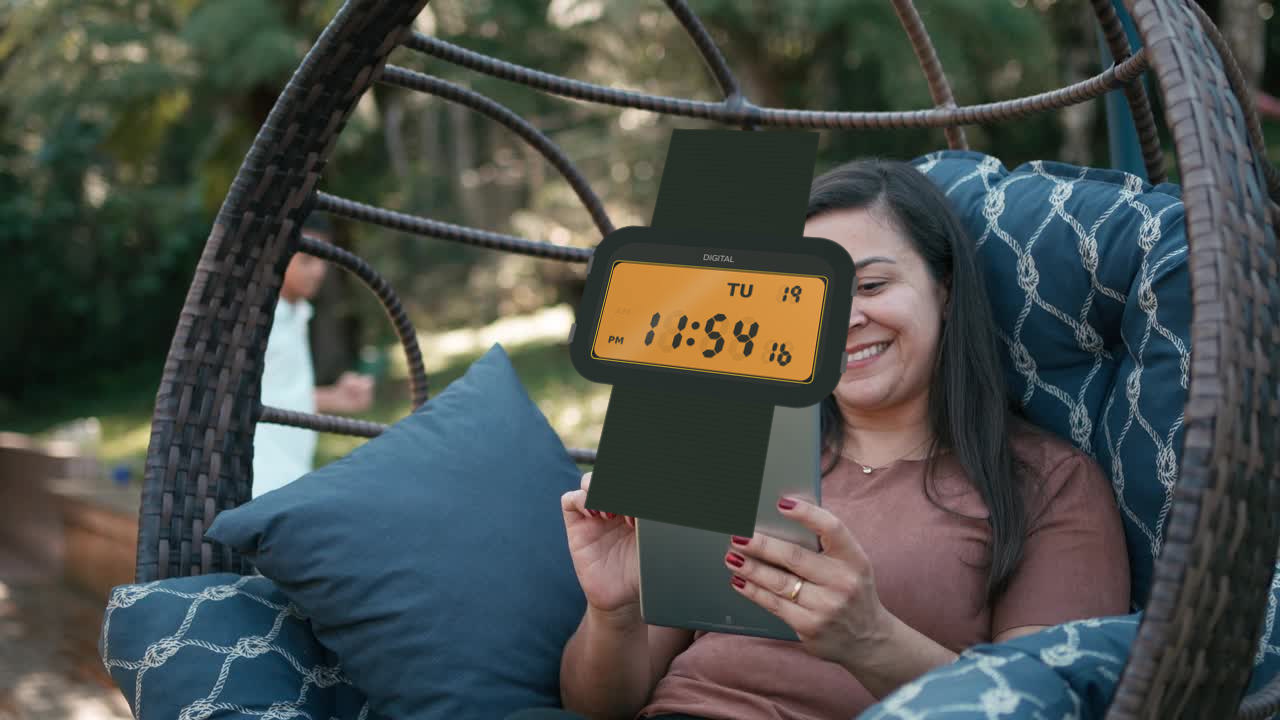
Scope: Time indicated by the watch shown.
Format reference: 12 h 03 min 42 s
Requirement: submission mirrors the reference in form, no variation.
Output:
11 h 54 min 16 s
